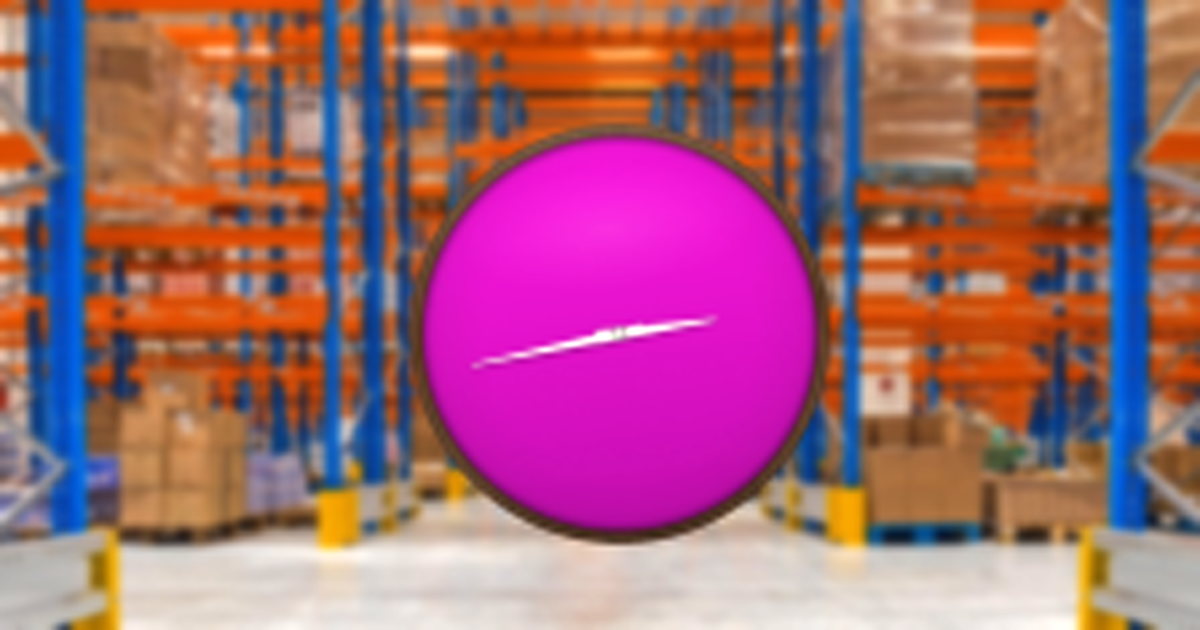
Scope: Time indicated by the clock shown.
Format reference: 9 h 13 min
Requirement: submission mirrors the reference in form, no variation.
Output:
2 h 43 min
